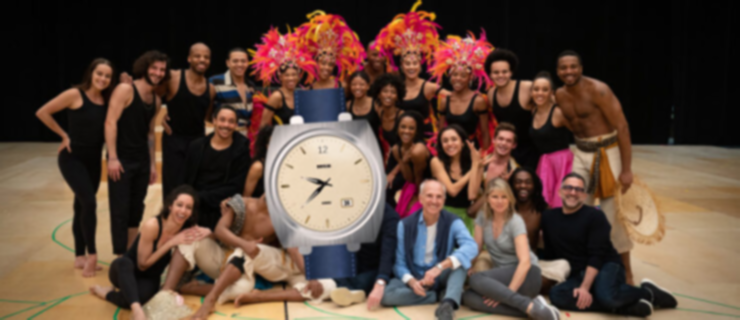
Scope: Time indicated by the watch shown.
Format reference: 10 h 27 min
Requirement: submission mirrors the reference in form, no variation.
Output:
9 h 38 min
